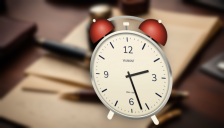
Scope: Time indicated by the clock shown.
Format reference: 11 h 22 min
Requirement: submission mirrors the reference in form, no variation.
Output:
2 h 27 min
